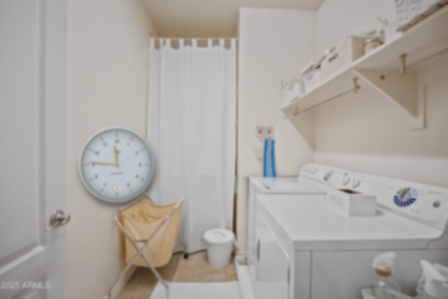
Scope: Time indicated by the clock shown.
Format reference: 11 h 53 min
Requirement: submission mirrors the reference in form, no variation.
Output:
11 h 46 min
